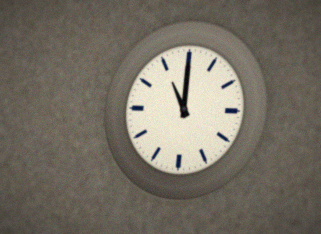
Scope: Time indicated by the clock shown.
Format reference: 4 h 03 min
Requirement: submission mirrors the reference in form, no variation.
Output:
11 h 00 min
